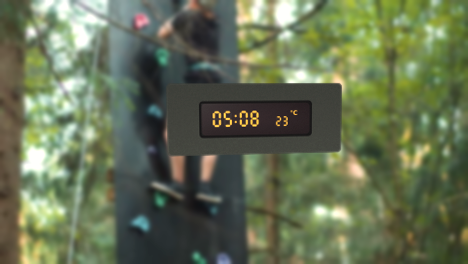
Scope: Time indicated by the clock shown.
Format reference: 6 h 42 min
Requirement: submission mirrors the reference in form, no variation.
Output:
5 h 08 min
